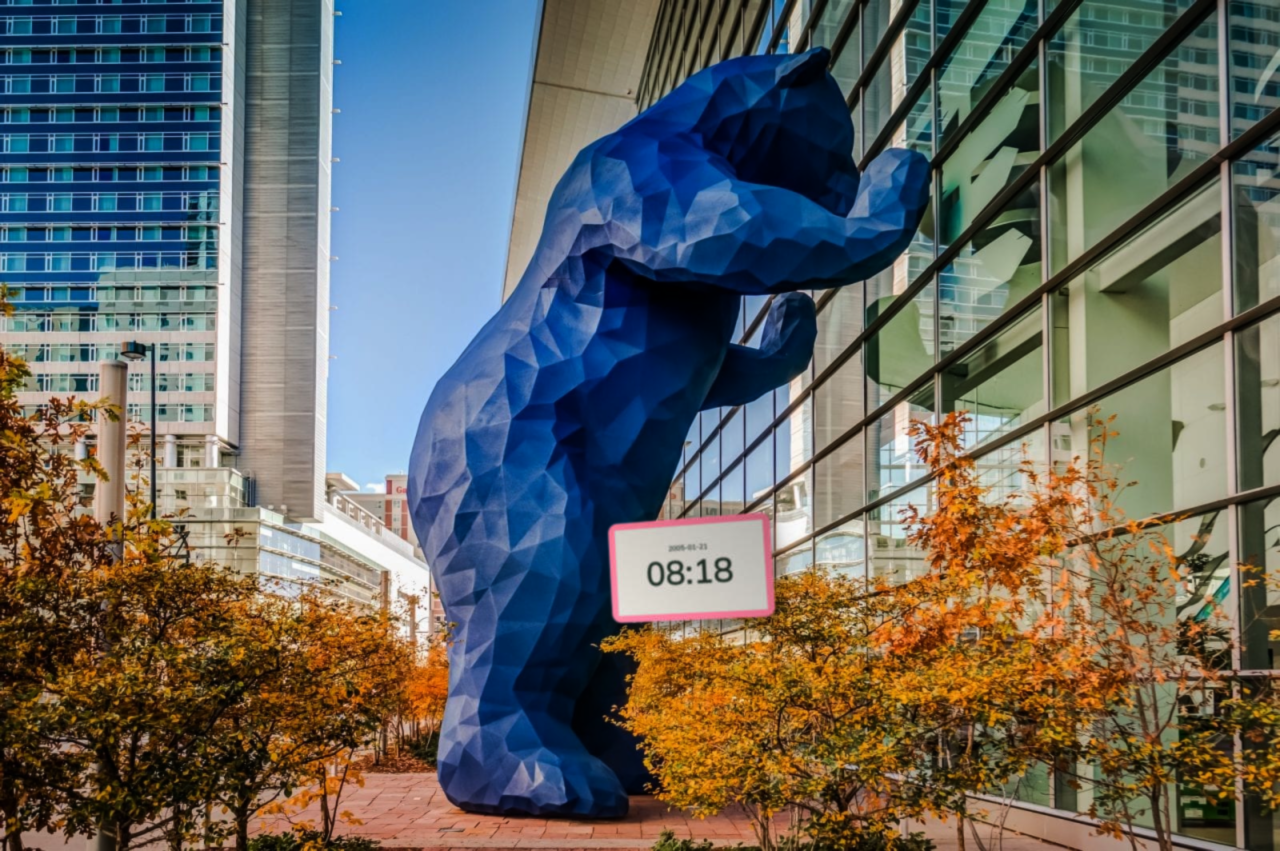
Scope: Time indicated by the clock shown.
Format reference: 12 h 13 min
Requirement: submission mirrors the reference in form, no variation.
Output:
8 h 18 min
